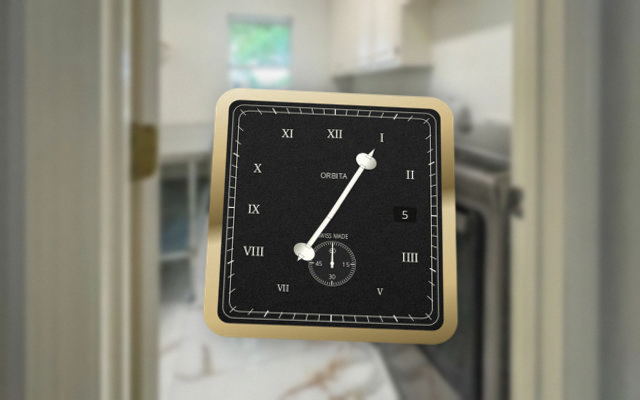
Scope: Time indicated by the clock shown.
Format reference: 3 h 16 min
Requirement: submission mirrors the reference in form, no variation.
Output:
7 h 05 min
